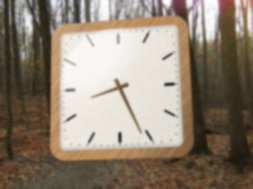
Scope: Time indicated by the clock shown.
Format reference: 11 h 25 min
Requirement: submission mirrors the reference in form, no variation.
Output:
8 h 26 min
